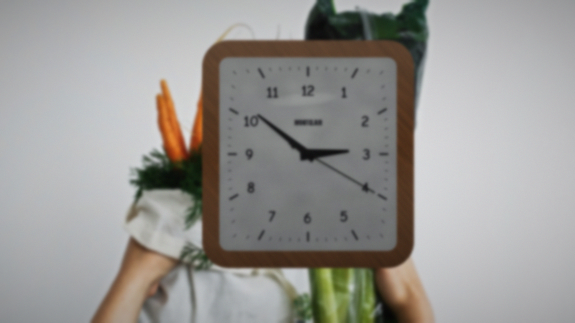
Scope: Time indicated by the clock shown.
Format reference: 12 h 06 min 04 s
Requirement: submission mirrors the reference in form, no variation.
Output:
2 h 51 min 20 s
